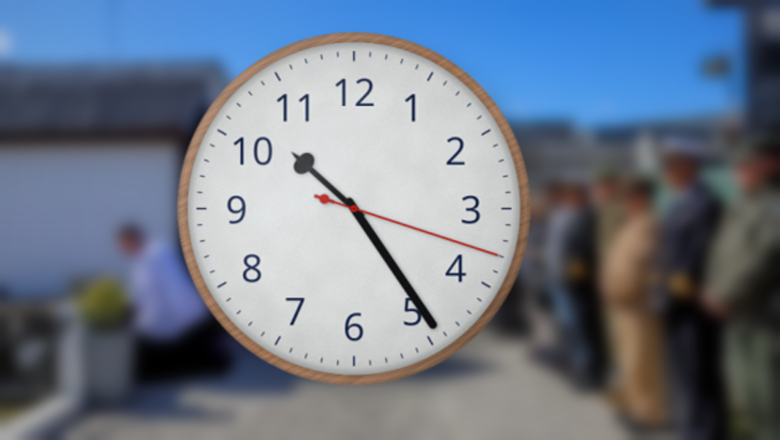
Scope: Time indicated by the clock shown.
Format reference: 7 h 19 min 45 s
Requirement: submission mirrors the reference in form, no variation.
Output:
10 h 24 min 18 s
